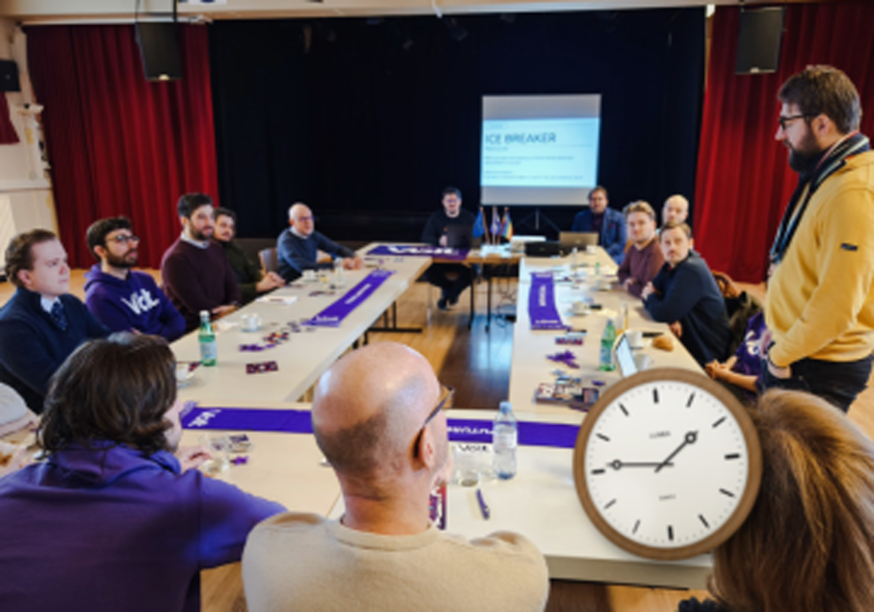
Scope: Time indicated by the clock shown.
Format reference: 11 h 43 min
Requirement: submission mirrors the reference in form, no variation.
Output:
1 h 46 min
